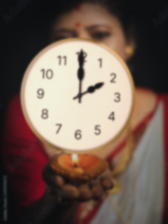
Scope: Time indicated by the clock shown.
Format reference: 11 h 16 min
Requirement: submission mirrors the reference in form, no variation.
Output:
2 h 00 min
